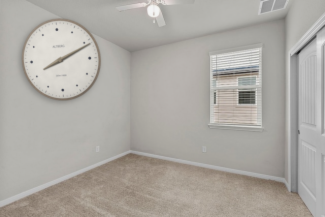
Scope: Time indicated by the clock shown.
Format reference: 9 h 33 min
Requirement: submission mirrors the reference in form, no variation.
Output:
8 h 11 min
